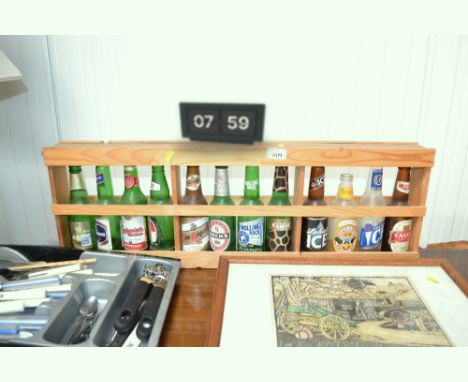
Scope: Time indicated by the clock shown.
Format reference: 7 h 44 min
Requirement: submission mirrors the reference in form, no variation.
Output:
7 h 59 min
